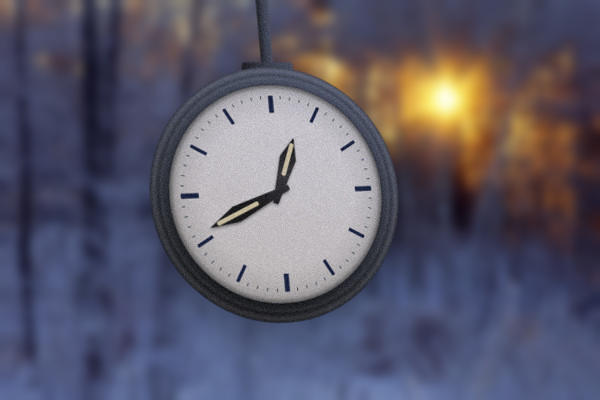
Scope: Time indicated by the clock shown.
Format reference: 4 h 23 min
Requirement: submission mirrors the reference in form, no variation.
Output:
12 h 41 min
